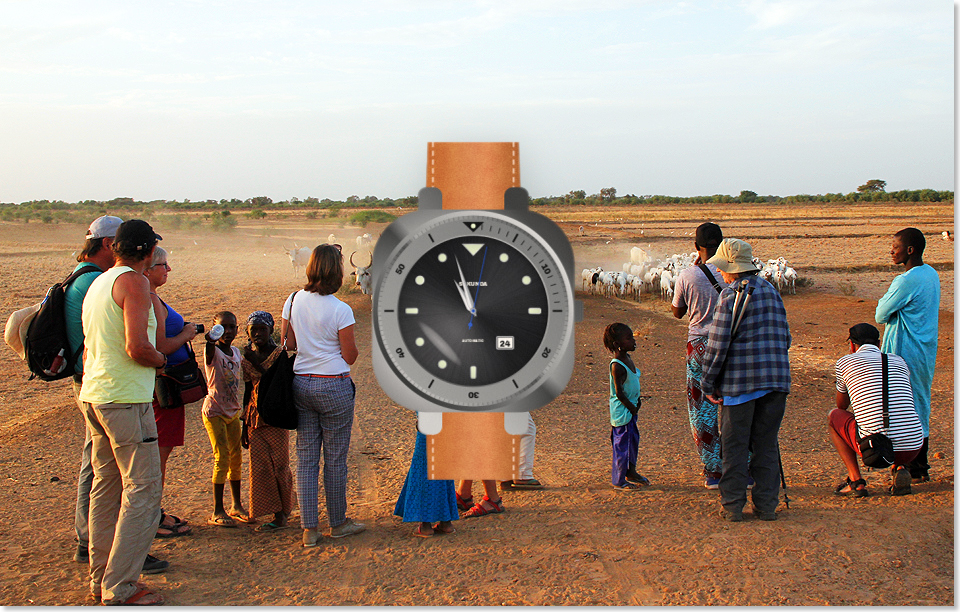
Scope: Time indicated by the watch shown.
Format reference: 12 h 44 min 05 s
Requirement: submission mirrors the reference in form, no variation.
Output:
10 h 57 min 02 s
